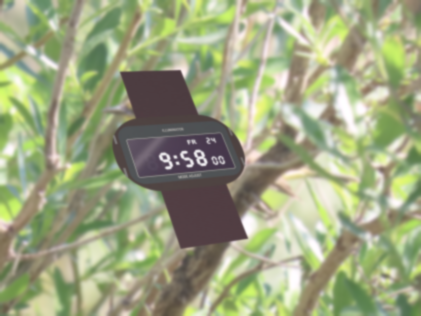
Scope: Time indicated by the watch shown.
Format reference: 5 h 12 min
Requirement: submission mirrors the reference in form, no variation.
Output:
9 h 58 min
